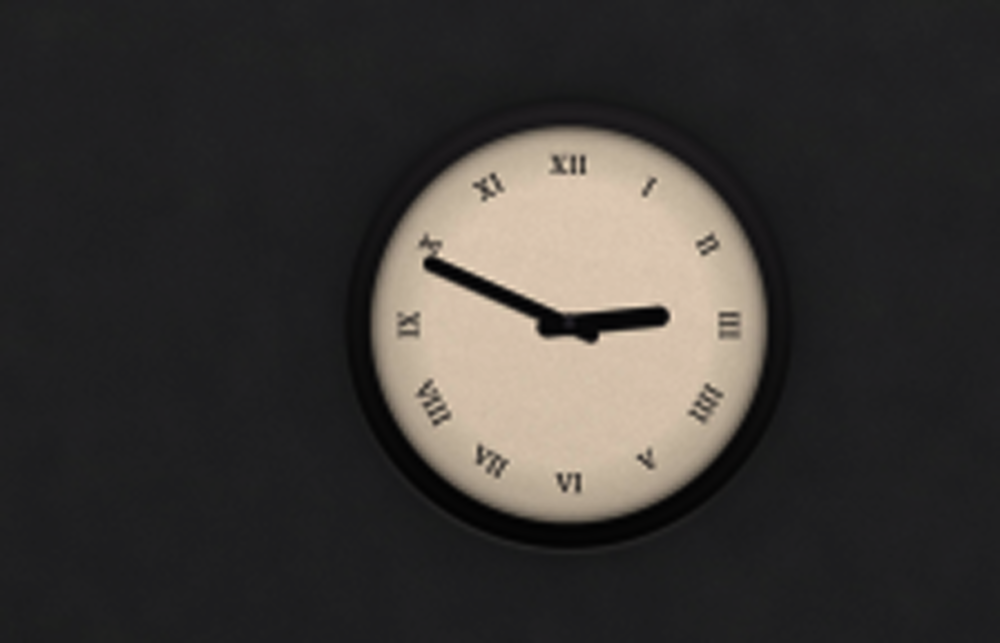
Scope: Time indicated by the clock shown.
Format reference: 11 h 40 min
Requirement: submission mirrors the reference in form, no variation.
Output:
2 h 49 min
